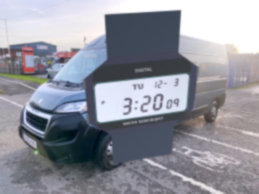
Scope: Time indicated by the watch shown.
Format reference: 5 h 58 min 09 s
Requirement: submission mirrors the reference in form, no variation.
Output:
3 h 20 min 09 s
